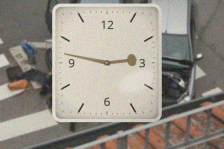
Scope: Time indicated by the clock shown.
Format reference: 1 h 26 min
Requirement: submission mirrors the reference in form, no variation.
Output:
2 h 47 min
